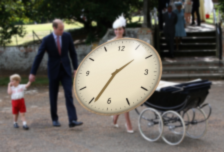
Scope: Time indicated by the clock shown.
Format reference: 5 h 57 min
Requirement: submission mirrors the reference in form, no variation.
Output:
1 h 34 min
